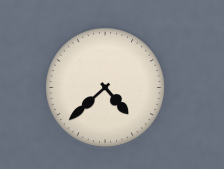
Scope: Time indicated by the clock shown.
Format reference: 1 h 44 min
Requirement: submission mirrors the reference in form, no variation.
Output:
4 h 38 min
